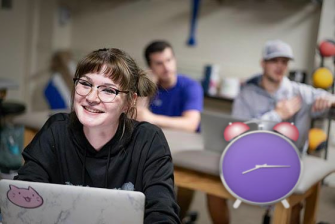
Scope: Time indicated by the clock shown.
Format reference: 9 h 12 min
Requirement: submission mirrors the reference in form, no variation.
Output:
8 h 15 min
